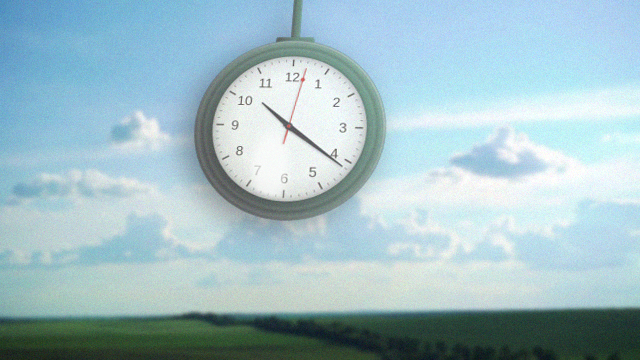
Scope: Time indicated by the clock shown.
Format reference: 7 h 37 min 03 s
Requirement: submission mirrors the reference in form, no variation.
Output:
10 h 21 min 02 s
